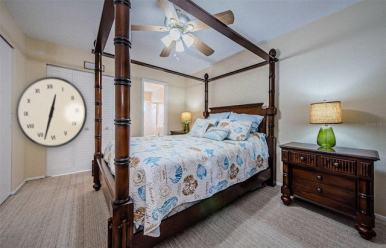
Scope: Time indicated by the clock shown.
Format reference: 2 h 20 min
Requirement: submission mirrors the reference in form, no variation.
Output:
12 h 33 min
